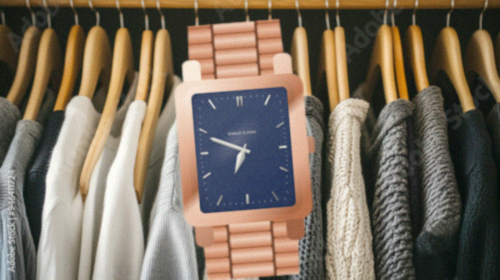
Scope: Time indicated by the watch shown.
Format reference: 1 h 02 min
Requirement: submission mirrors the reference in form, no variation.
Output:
6 h 49 min
